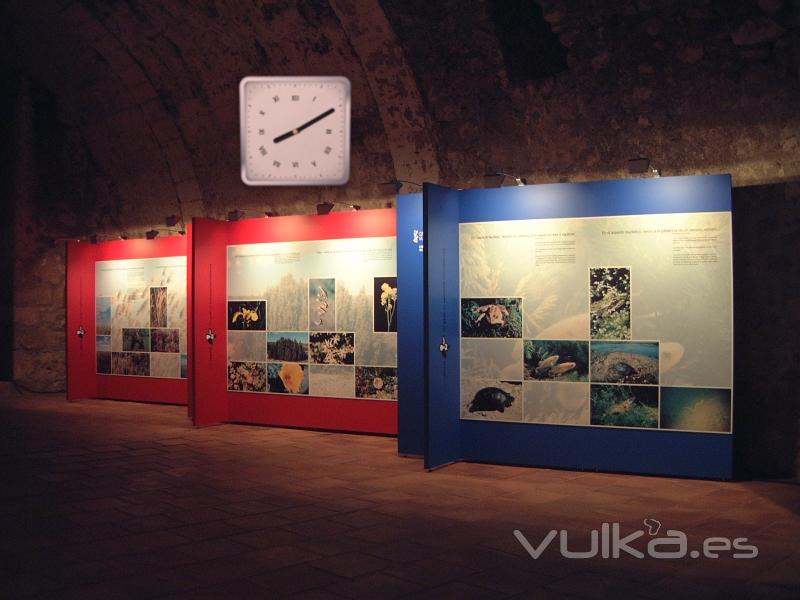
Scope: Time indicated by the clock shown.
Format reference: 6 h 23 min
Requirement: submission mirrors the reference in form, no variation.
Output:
8 h 10 min
